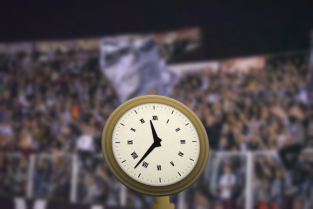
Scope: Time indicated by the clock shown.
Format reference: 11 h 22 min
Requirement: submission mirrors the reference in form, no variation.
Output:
11 h 37 min
